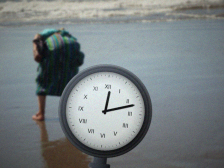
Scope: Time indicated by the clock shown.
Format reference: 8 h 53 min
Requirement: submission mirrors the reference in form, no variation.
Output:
12 h 12 min
